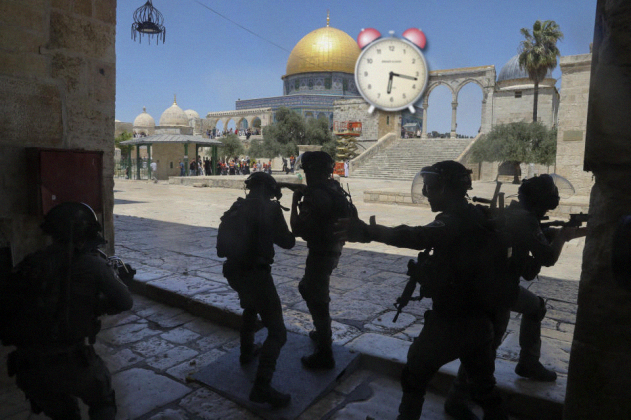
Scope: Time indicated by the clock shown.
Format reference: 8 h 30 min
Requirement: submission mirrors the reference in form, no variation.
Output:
6 h 17 min
